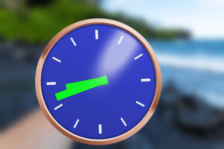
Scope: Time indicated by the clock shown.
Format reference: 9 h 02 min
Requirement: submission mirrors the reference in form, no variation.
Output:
8 h 42 min
